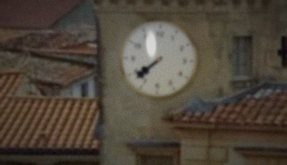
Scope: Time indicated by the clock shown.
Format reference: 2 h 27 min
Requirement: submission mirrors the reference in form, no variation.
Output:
7 h 38 min
